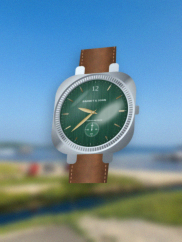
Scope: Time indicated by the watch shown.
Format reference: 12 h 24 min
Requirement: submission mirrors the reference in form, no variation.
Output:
9 h 38 min
